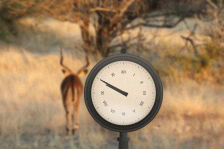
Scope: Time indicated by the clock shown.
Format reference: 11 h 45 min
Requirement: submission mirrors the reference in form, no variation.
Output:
9 h 50 min
